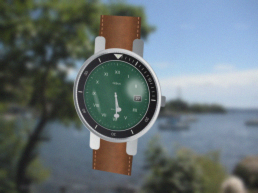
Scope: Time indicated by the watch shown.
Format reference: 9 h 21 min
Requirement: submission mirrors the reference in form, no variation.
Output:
5 h 29 min
